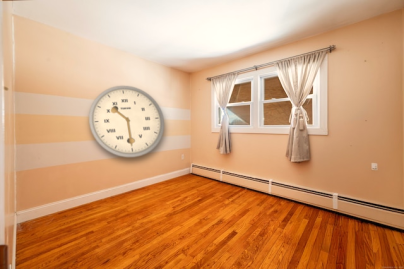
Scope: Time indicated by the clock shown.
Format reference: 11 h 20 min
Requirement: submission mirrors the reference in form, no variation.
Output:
10 h 30 min
